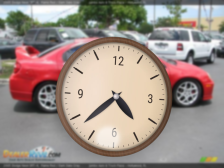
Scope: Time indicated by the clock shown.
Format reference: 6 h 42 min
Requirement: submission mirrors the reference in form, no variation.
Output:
4 h 38 min
